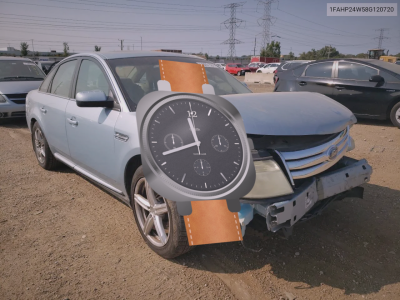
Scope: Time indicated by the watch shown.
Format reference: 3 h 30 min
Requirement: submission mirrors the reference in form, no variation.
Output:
11 h 42 min
